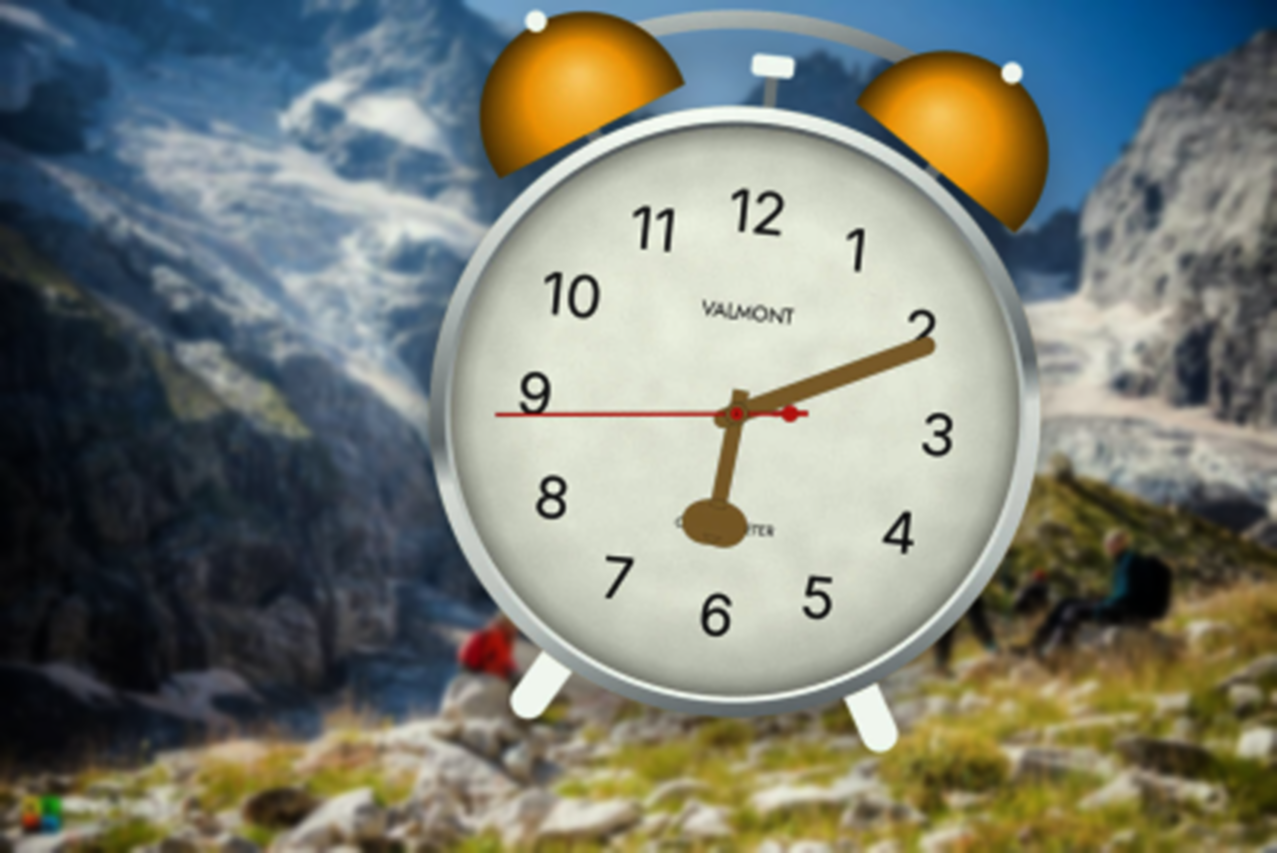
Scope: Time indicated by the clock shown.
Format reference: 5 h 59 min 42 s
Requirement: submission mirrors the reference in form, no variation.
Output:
6 h 10 min 44 s
